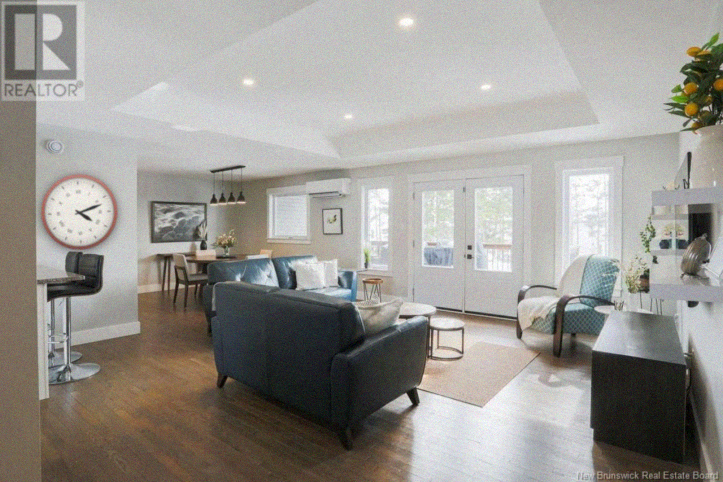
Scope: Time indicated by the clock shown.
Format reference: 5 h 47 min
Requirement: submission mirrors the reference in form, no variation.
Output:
4 h 12 min
